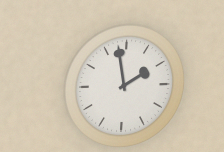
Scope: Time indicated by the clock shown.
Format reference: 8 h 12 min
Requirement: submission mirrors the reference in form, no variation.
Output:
1 h 58 min
